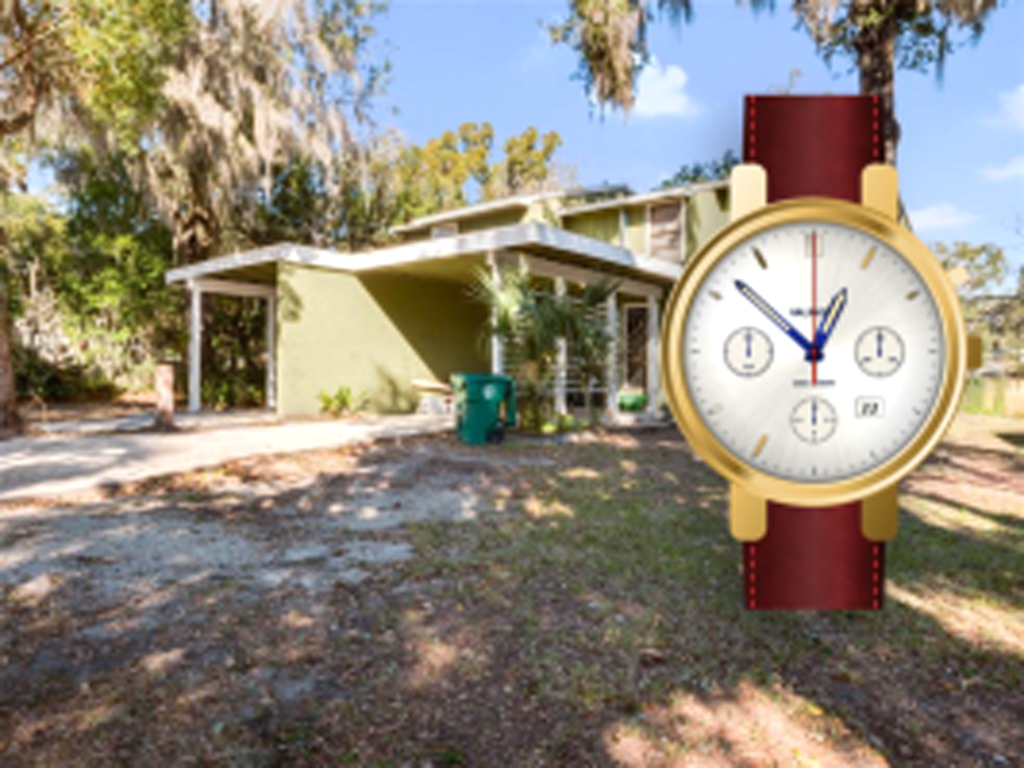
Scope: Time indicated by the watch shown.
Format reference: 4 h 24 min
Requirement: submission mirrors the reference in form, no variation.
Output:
12 h 52 min
